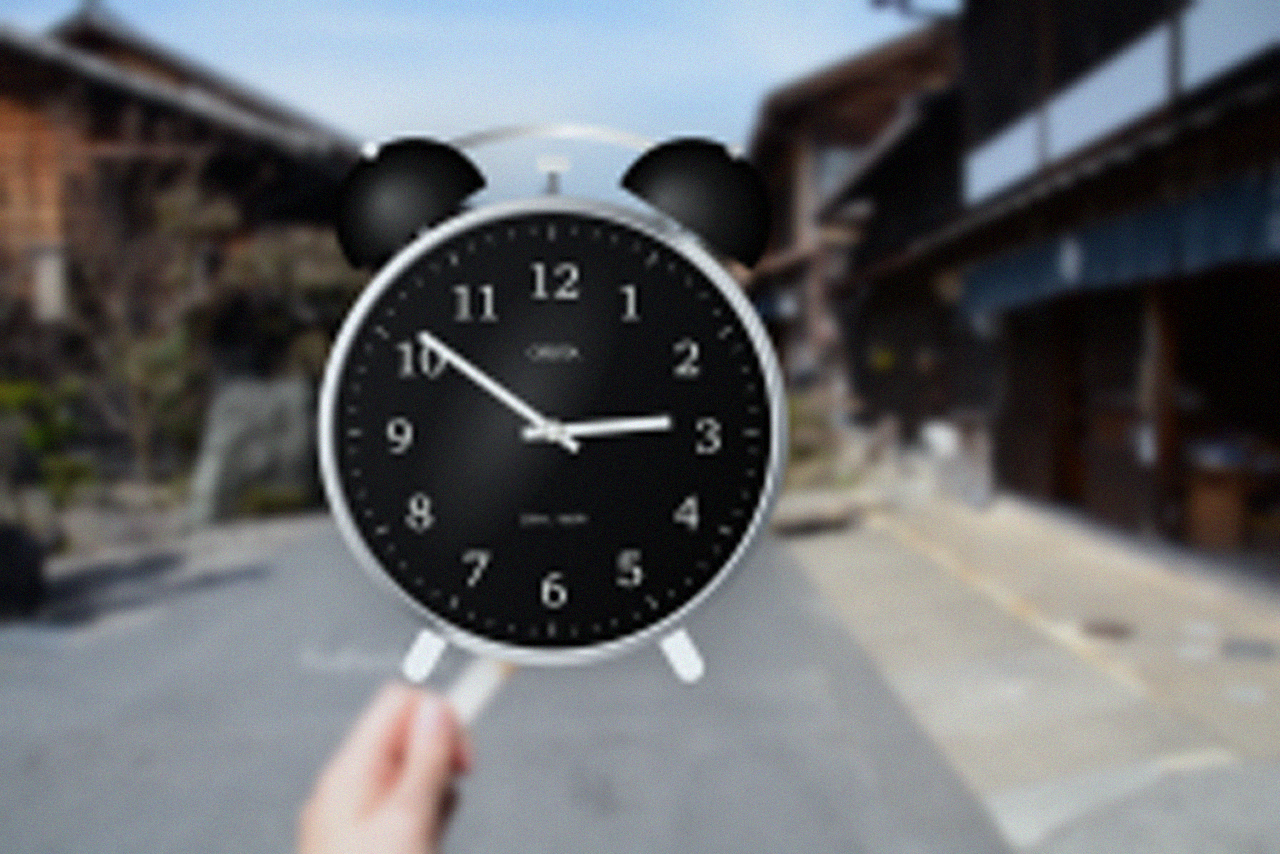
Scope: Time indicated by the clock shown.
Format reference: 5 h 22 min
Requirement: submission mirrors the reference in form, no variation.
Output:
2 h 51 min
